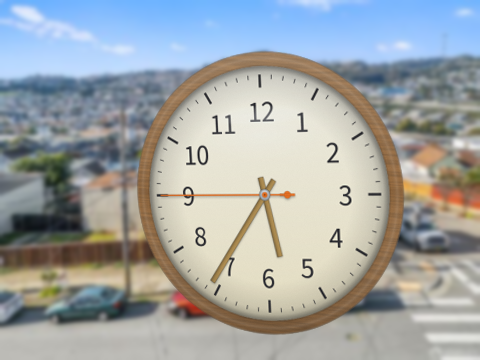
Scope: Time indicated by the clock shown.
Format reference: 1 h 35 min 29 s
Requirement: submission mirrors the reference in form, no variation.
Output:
5 h 35 min 45 s
